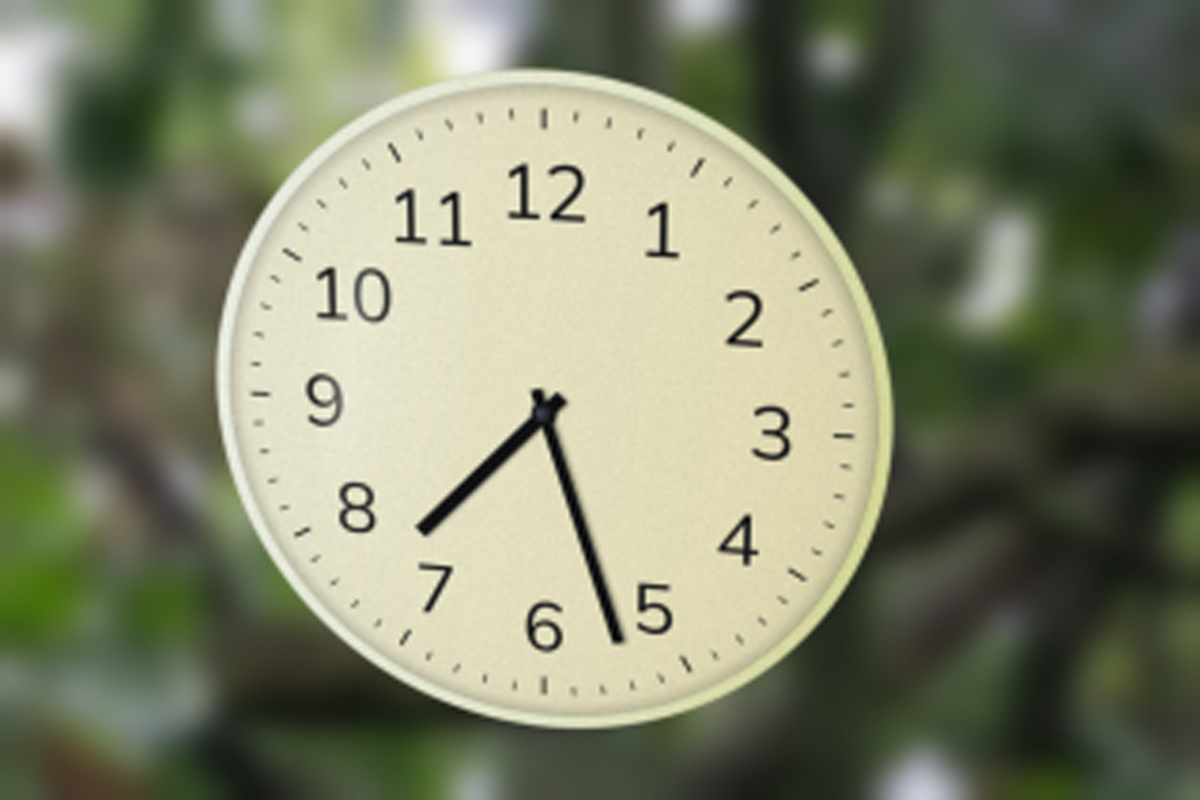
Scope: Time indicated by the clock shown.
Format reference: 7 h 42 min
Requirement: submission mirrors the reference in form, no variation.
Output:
7 h 27 min
